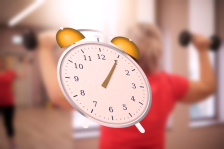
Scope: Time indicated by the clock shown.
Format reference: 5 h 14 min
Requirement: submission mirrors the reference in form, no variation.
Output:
1 h 05 min
